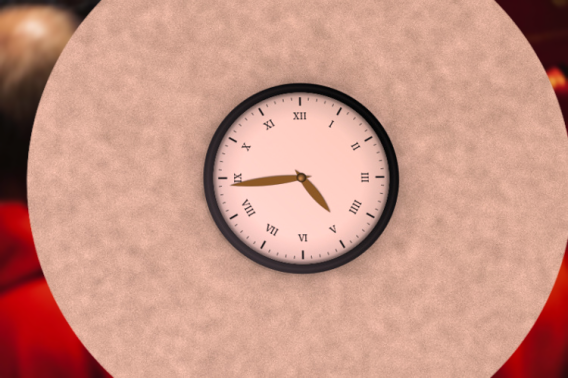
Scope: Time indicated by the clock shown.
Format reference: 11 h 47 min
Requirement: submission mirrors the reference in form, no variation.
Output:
4 h 44 min
